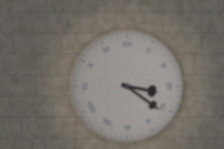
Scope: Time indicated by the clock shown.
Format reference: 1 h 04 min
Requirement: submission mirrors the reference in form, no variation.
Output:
3 h 21 min
